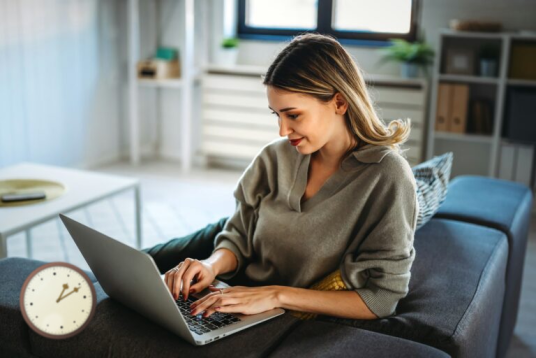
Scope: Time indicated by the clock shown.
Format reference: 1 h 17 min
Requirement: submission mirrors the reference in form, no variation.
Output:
1 h 11 min
